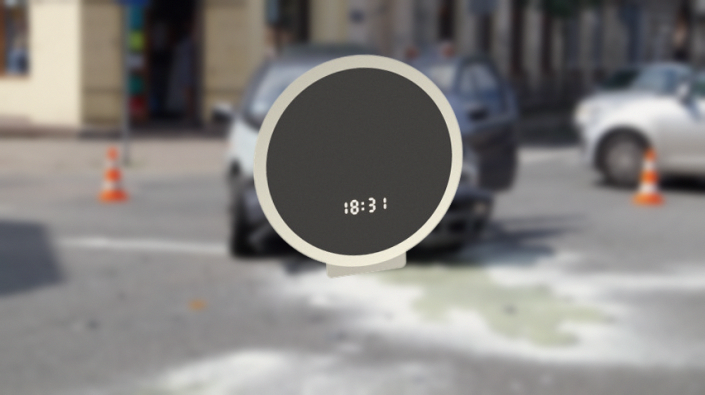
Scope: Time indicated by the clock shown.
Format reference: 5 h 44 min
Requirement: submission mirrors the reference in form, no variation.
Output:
18 h 31 min
